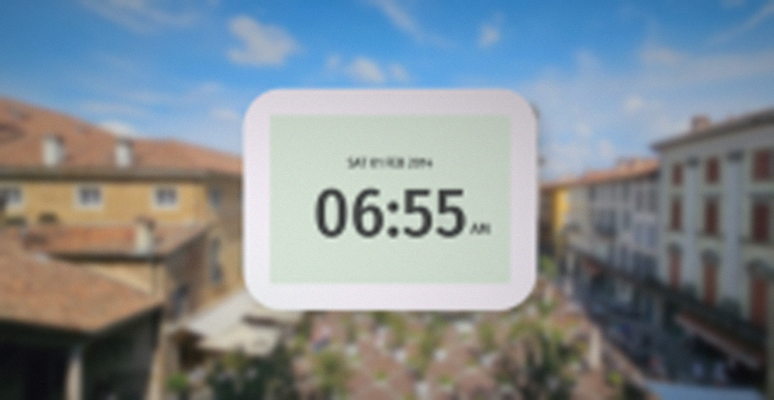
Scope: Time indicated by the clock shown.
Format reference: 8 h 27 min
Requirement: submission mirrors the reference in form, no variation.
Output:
6 h 55 min
